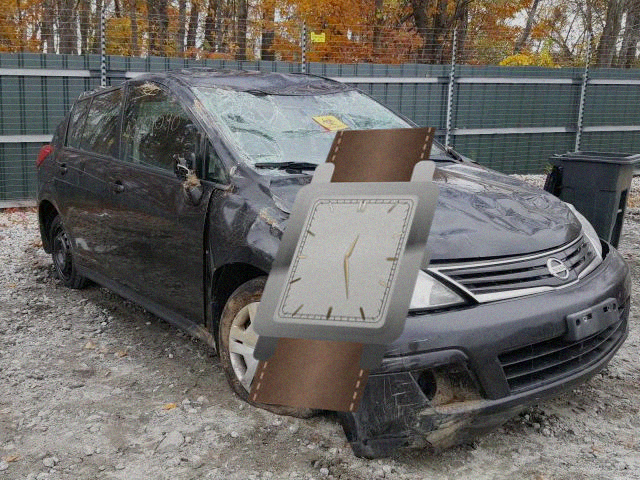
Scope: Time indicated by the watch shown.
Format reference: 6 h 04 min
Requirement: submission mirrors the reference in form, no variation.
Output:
12 h 27 min
